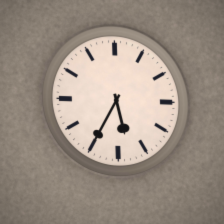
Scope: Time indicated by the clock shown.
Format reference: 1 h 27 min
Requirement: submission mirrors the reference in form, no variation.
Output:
5 h 35 min
